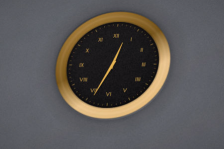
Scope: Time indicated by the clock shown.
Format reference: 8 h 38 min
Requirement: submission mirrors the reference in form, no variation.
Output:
12 h 34 min
